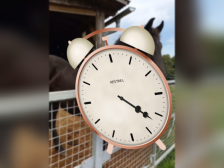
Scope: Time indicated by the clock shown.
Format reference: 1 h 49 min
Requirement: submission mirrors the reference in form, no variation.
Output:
4 h 22 min
